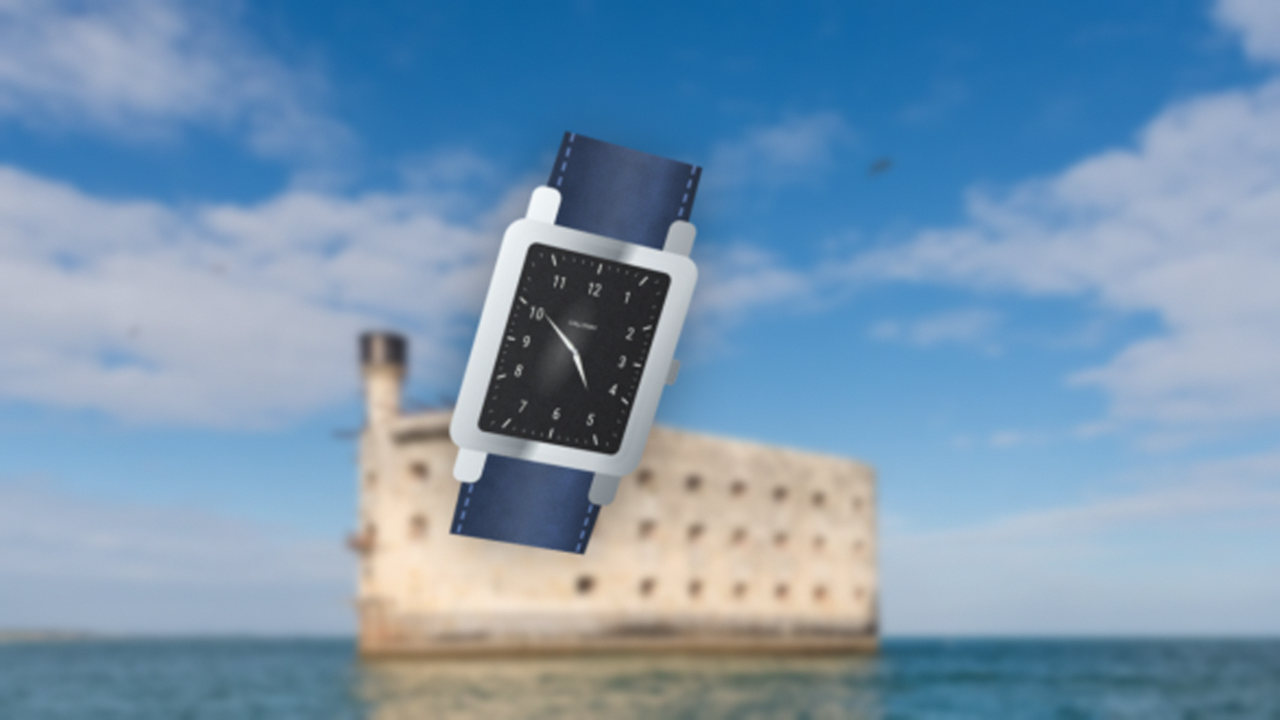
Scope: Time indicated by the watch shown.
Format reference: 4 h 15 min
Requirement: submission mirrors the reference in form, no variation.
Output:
4 h 51 min
